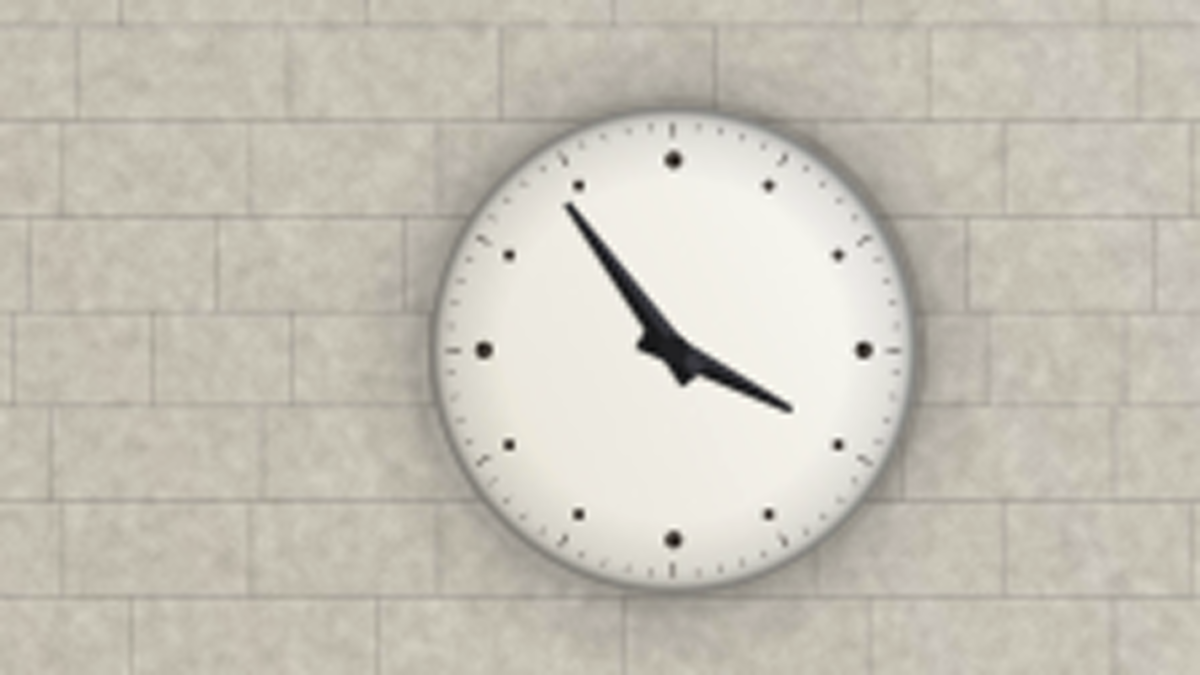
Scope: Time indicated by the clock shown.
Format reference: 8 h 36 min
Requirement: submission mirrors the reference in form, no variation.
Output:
3 h 54 min
